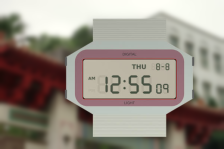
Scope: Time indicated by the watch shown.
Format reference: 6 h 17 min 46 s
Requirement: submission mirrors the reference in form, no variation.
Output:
12 h 55 min 09 s
